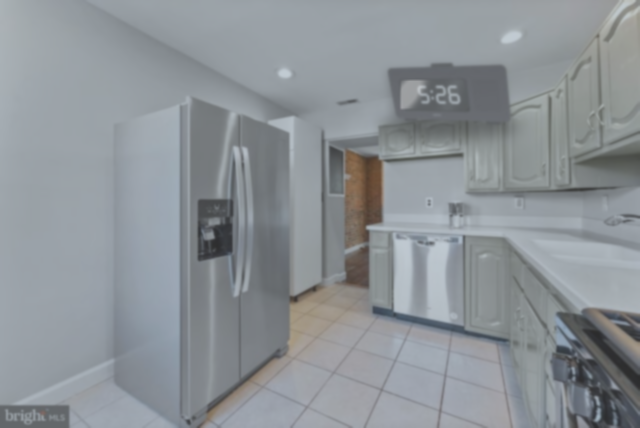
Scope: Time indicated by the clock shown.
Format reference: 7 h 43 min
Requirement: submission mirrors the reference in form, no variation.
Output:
5 h 26 min
